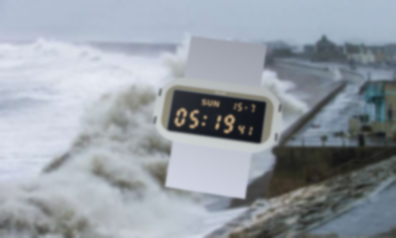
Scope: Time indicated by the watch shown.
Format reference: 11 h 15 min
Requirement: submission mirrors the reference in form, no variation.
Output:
5 h 19 min
